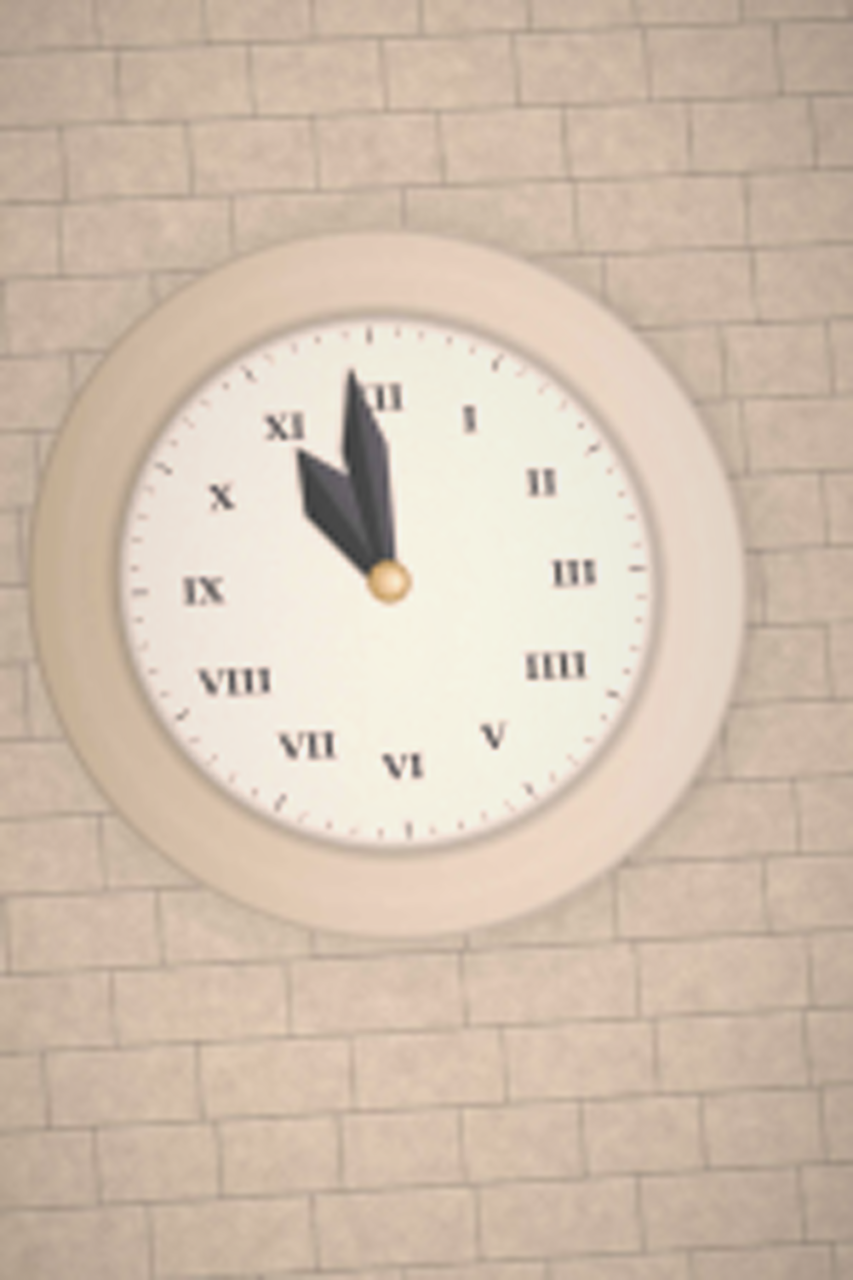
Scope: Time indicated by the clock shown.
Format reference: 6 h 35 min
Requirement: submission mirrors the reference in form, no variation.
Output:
10 h 59 min
